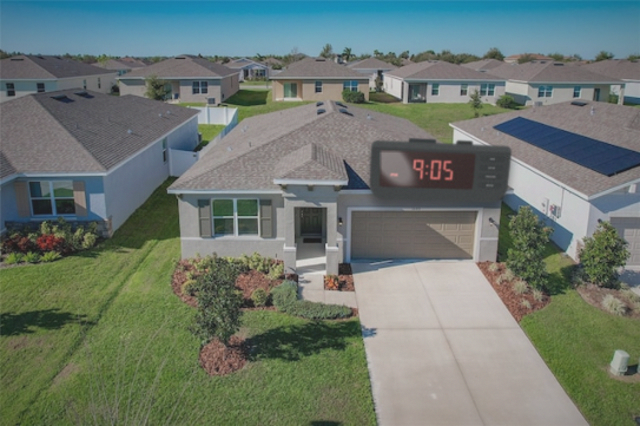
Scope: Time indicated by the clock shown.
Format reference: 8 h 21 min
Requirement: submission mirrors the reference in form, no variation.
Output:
9 h 05 min
